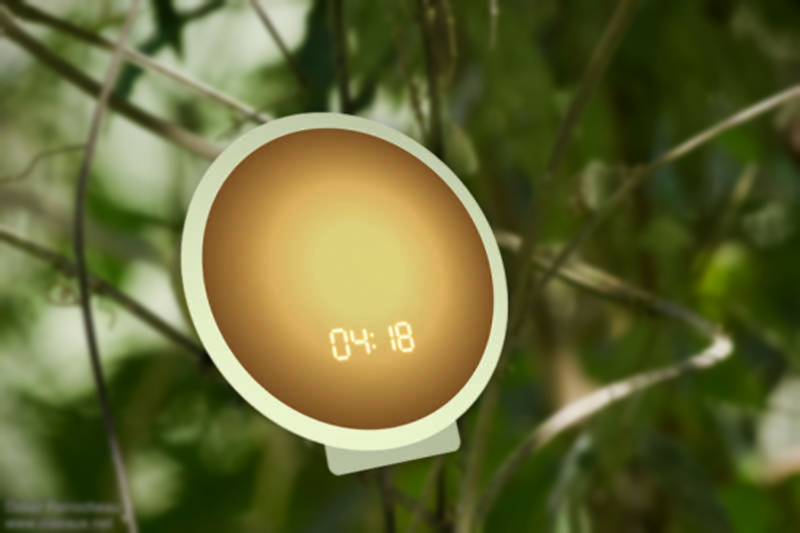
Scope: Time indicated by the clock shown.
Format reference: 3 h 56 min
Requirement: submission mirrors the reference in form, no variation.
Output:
4 h 18 min
